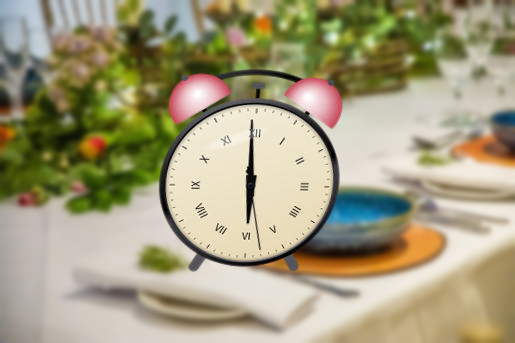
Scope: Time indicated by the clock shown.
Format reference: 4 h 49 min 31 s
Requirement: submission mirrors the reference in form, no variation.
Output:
5 h 59 min 28 s
